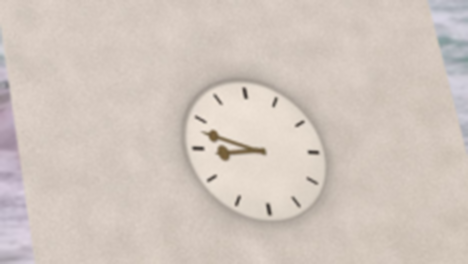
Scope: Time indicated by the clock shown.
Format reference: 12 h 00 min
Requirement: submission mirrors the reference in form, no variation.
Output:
8 h 48 min
